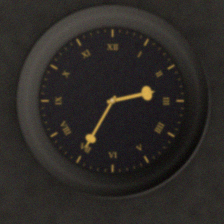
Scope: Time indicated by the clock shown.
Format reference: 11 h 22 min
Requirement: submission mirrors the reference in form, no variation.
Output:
2 h 35 min
